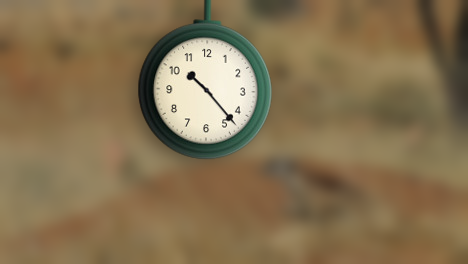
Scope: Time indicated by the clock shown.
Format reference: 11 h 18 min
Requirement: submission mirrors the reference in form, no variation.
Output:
10 h 23 min
